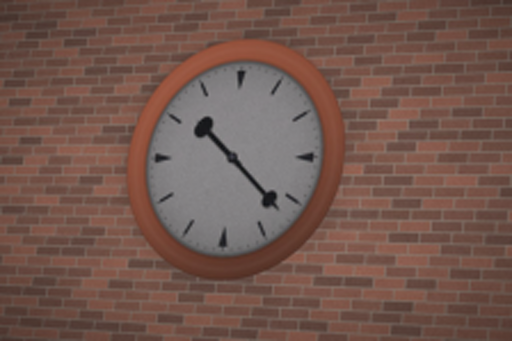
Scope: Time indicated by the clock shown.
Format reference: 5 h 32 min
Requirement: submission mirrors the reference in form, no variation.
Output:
10 h 22 min
